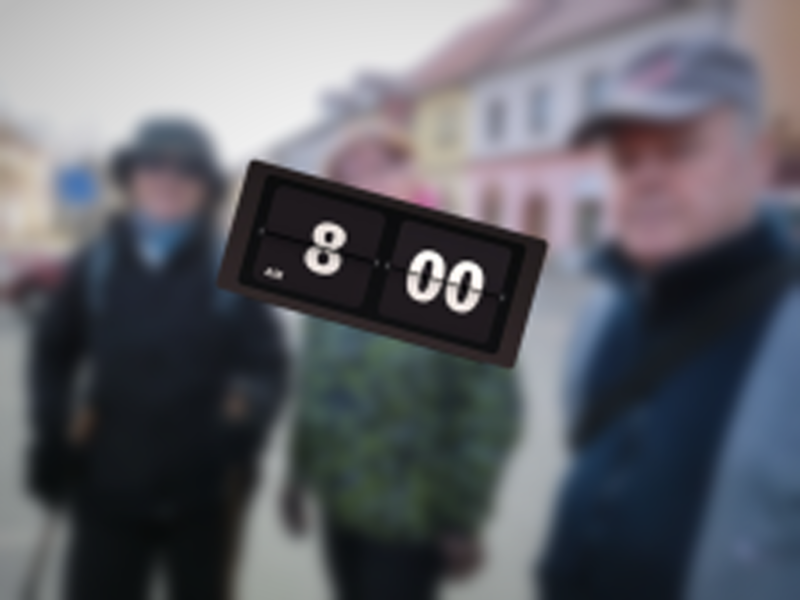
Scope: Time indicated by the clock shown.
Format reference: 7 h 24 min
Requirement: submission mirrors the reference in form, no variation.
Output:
8 h 00 min
